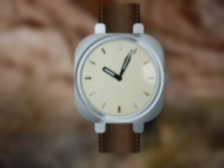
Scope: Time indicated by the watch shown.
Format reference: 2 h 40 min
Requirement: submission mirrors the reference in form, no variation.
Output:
10 h 04 min
